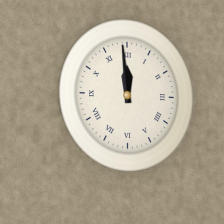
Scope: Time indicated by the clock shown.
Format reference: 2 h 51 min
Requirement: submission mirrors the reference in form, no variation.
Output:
11 h 59 min
